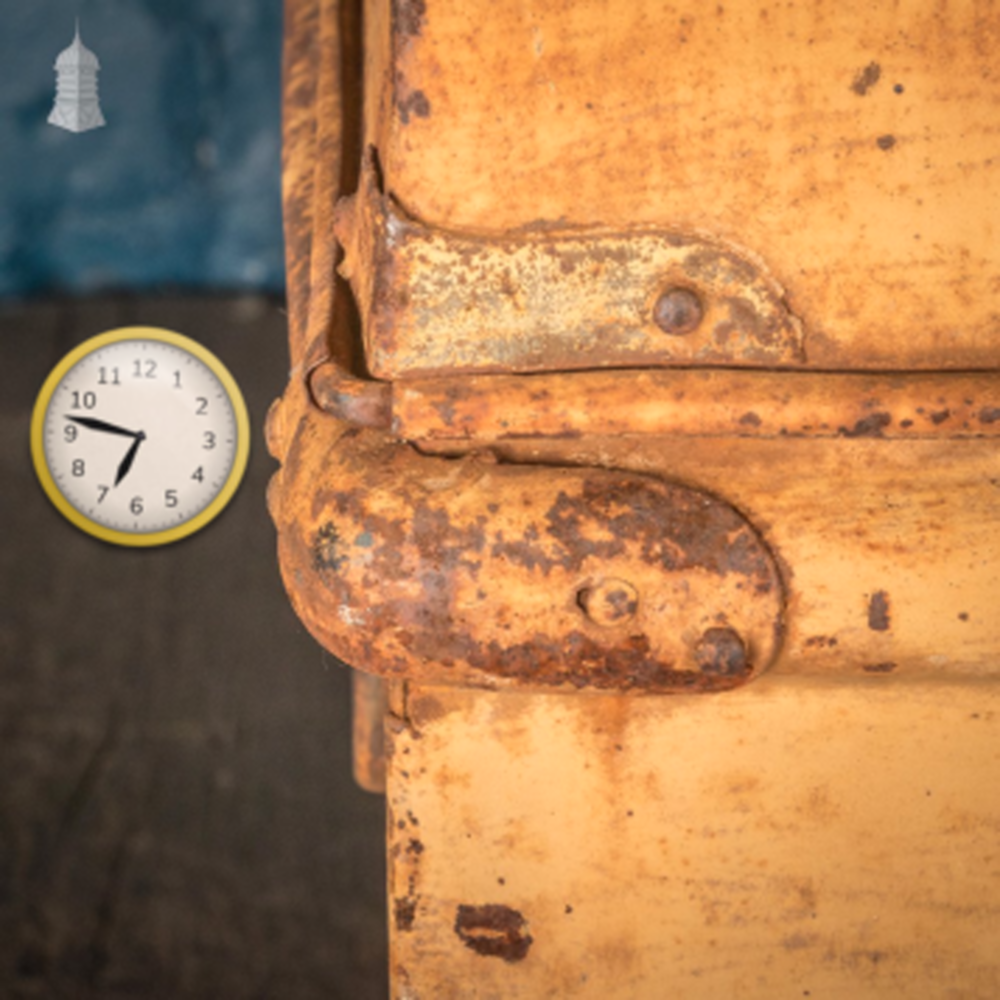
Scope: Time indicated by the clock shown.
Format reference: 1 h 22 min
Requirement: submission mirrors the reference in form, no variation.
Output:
6 h 47 min
